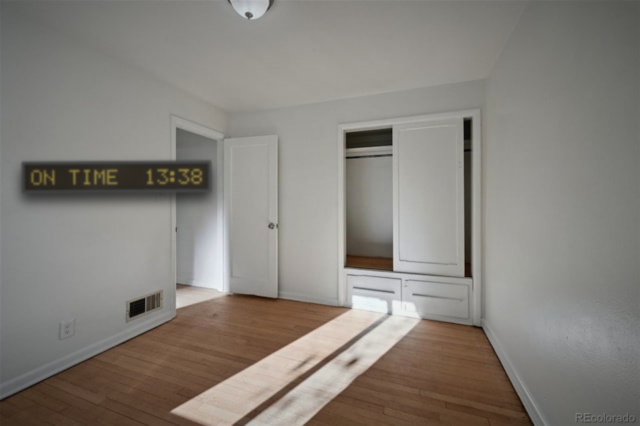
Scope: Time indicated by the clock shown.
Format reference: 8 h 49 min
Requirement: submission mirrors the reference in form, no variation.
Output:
13 h 38 min
